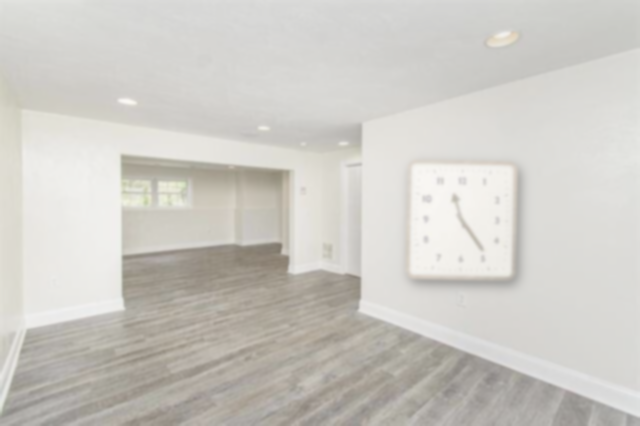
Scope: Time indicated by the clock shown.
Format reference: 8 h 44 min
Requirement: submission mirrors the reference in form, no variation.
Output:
11 h 24 min
